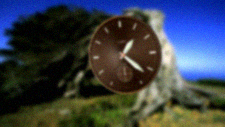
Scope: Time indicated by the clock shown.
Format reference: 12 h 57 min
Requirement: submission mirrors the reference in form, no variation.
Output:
1 h 22 min
